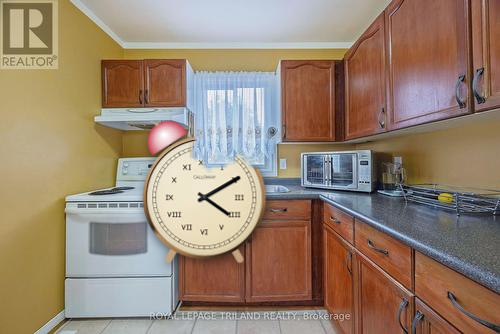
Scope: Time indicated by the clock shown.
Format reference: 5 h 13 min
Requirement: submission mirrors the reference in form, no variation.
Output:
4 h 10 min
